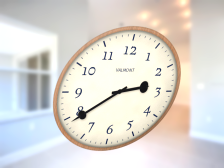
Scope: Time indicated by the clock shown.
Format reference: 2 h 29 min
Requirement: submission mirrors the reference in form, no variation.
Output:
2 h 39 min
